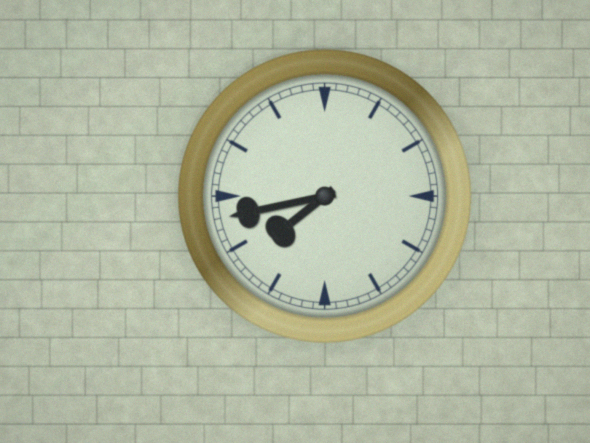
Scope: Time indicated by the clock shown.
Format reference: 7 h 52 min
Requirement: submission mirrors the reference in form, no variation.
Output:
7 h 43 min
